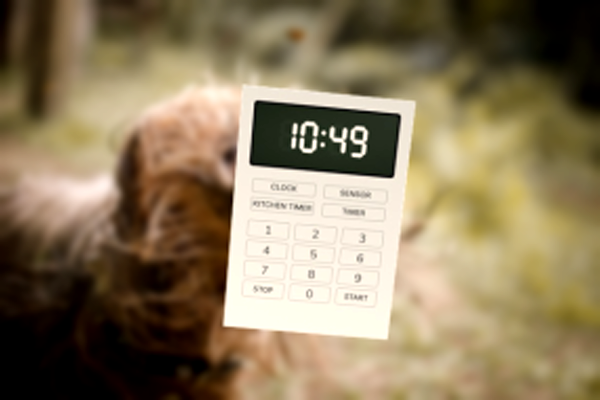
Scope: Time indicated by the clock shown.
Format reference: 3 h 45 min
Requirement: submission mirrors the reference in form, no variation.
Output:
10 h 49 min
